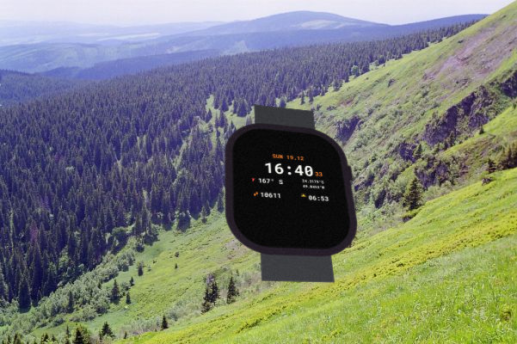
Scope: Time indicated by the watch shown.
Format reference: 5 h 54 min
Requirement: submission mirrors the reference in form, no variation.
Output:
16 h 40 min
